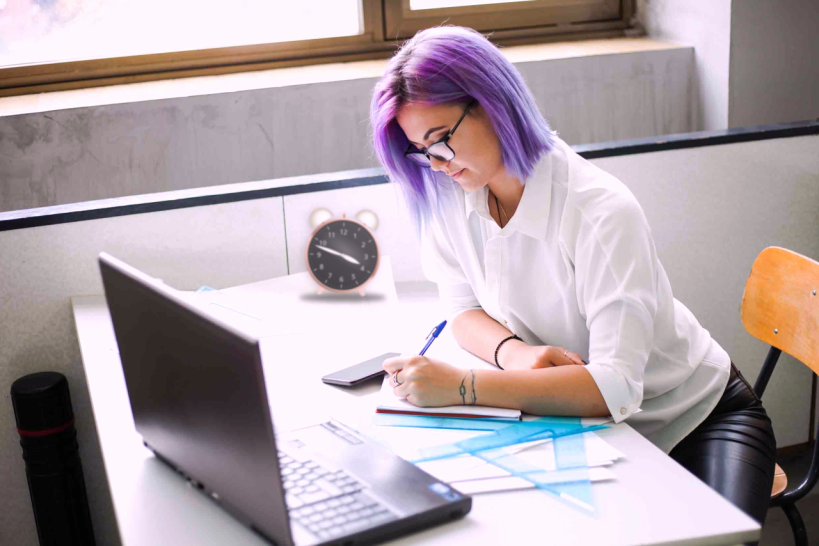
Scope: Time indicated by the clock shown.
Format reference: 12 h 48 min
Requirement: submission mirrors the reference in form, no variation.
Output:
3 h 48 min
